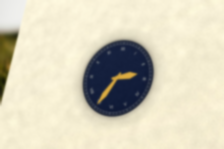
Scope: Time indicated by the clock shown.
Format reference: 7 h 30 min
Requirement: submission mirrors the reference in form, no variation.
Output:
2 h 35 min
